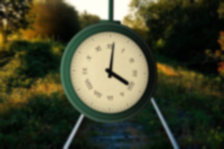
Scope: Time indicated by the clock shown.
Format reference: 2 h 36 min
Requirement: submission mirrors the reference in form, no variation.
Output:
4 h 01 min
